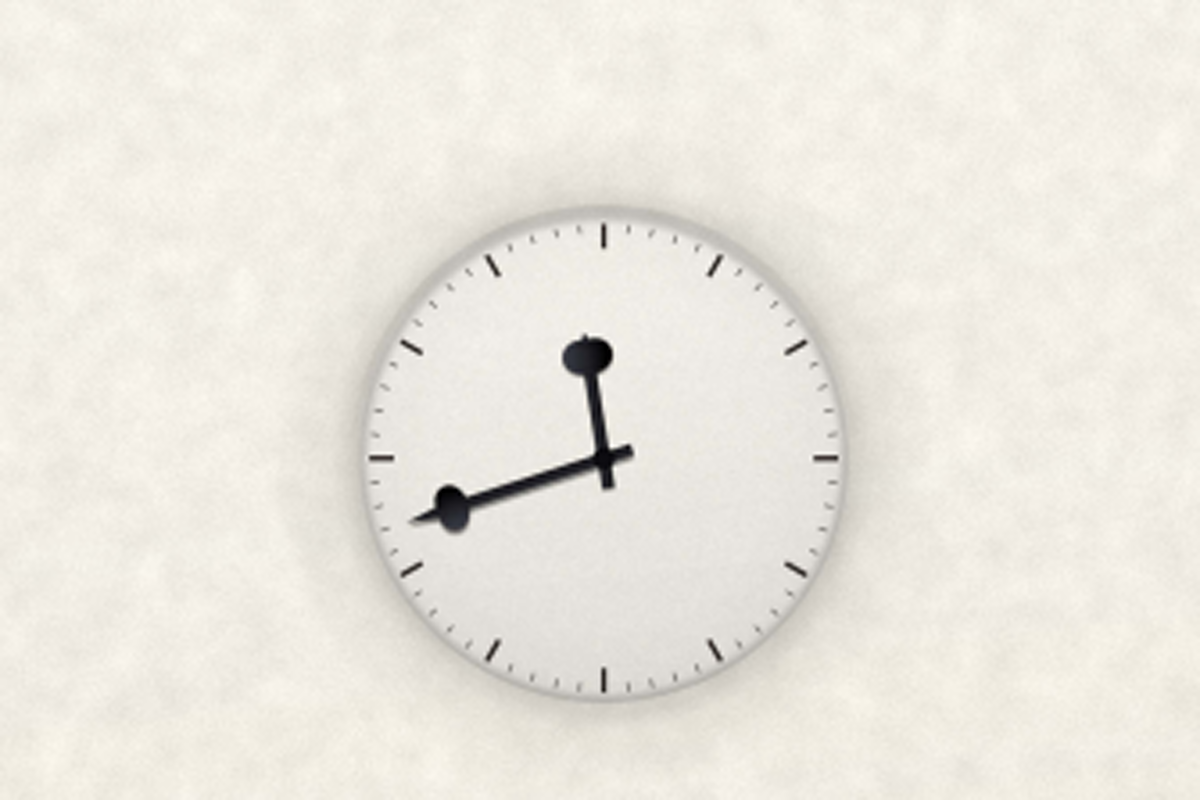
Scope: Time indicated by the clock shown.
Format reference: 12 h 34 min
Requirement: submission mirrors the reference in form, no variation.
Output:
11 h 42 min
